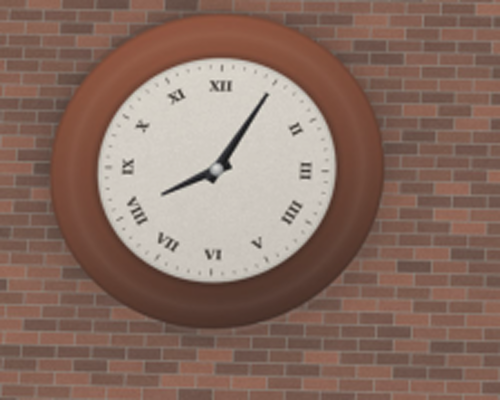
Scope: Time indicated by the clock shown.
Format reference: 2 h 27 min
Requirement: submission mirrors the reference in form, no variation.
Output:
8 h 05 min
